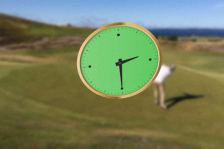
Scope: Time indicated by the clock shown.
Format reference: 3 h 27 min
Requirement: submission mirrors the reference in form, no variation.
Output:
2 h 30 min
